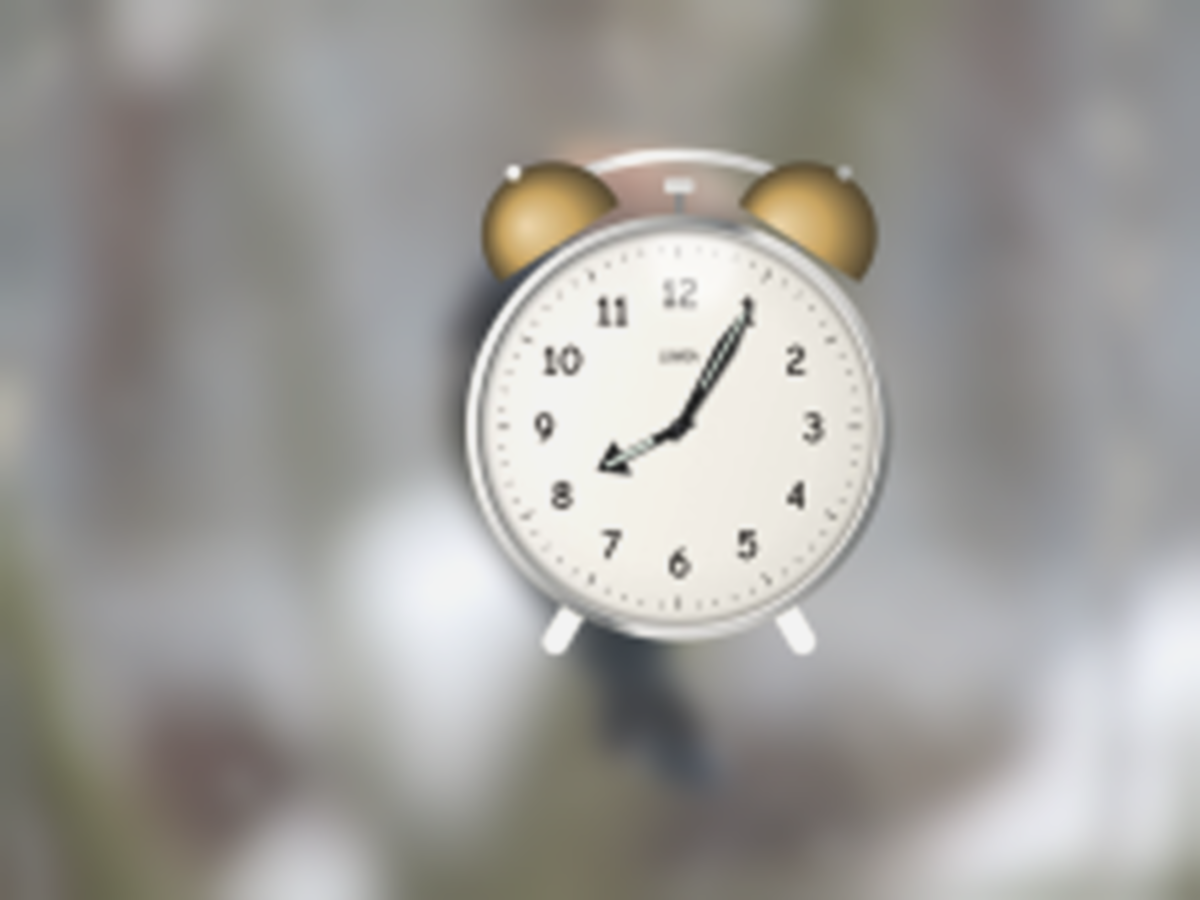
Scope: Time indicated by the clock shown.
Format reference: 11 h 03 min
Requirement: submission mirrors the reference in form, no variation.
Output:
8 h 05 min
